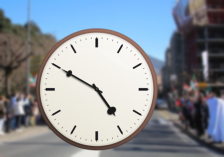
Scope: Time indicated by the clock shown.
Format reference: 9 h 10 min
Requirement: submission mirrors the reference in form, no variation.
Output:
4 h 50 min
